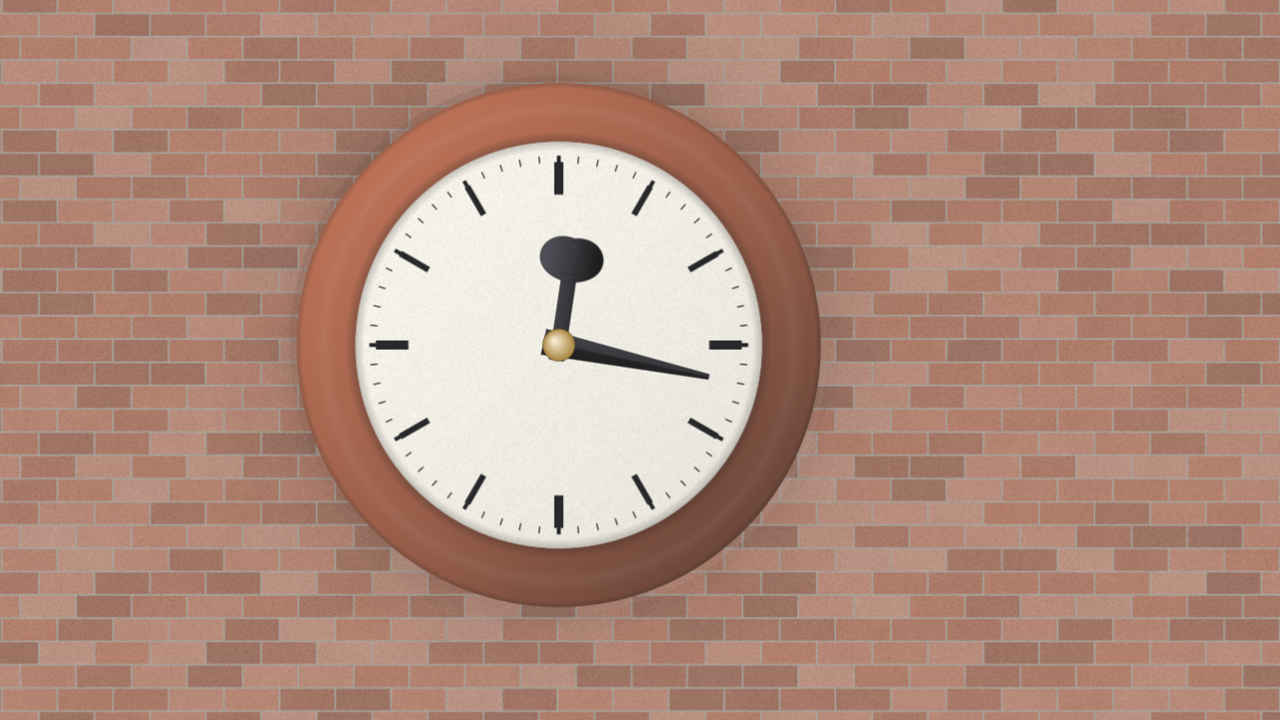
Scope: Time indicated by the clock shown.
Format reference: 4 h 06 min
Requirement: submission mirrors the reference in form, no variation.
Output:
12 h 17 min
